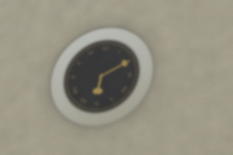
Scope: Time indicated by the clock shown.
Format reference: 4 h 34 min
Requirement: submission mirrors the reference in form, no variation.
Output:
6 h 10 min
